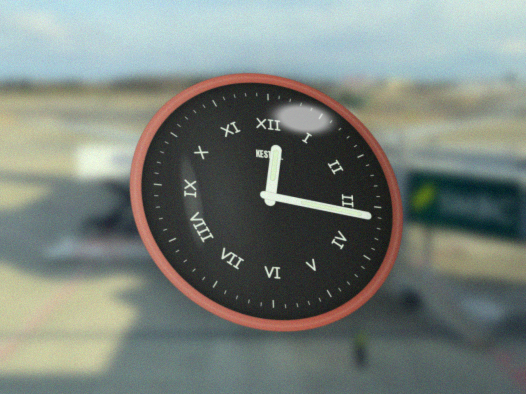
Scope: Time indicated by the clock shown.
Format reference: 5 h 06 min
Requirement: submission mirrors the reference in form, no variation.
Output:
12 h 16 min
